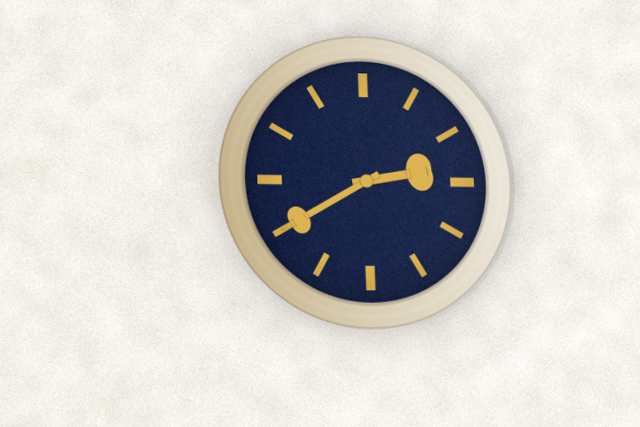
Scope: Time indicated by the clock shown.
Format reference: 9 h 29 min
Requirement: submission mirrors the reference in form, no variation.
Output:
2 h 40 min
